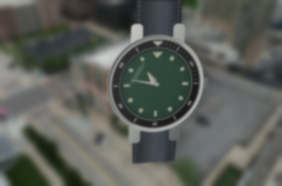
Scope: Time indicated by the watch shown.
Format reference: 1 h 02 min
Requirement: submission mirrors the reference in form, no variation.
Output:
10 h 47 min
